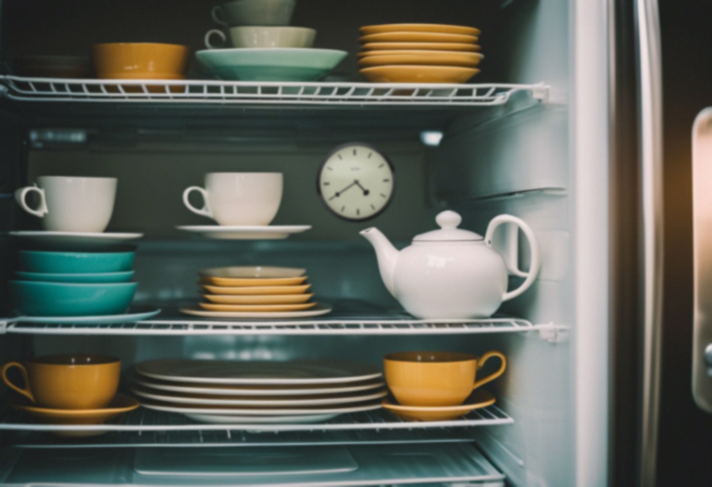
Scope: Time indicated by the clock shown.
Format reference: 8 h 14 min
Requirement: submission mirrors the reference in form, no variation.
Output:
4 h 40 min
